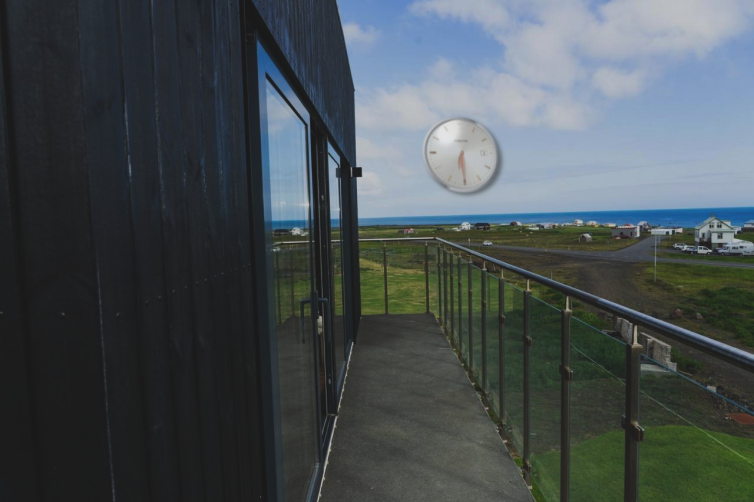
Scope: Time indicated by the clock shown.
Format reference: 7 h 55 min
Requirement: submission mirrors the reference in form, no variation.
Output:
6 h 30 min
